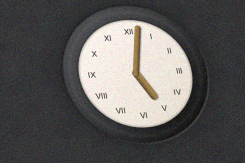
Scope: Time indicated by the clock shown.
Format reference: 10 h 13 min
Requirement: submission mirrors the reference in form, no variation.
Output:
5 h 02 min
